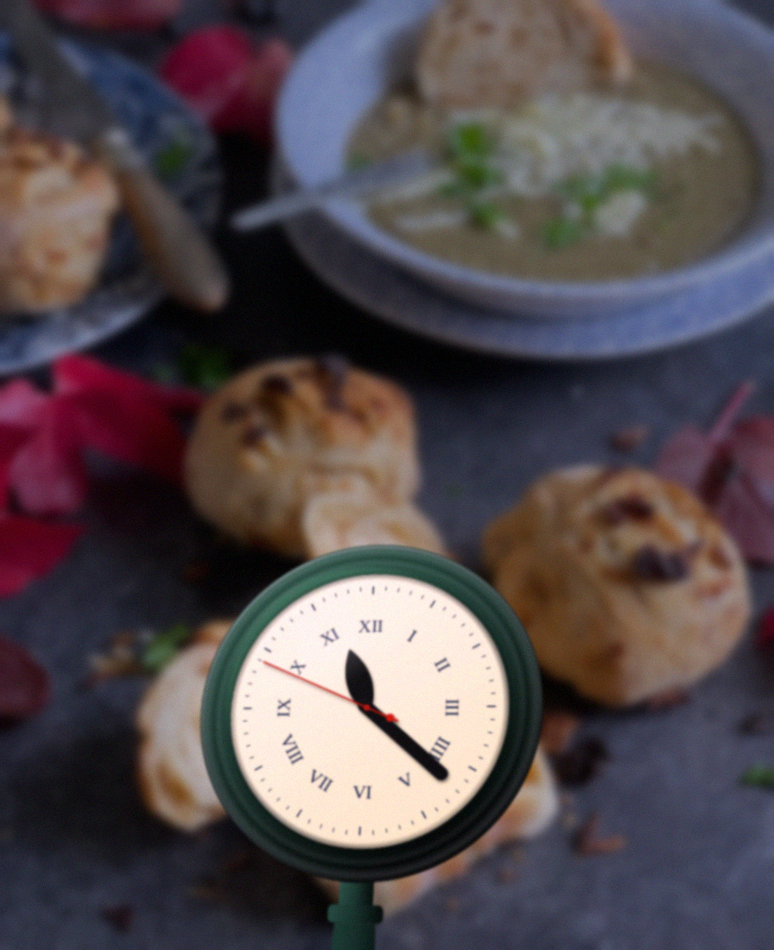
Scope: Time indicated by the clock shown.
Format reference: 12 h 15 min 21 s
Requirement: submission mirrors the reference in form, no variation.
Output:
11 h 21 min 49 s
